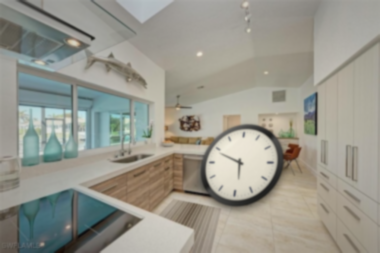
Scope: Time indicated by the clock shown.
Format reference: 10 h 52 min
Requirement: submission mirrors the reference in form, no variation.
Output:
5 h 49 min
